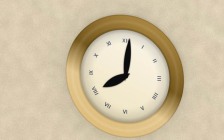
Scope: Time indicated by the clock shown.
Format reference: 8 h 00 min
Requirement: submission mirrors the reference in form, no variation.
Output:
8 h 01 min
